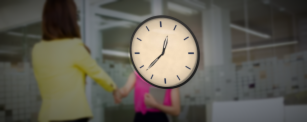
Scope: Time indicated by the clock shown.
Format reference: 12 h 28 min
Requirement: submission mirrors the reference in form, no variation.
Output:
12 h 38 min
